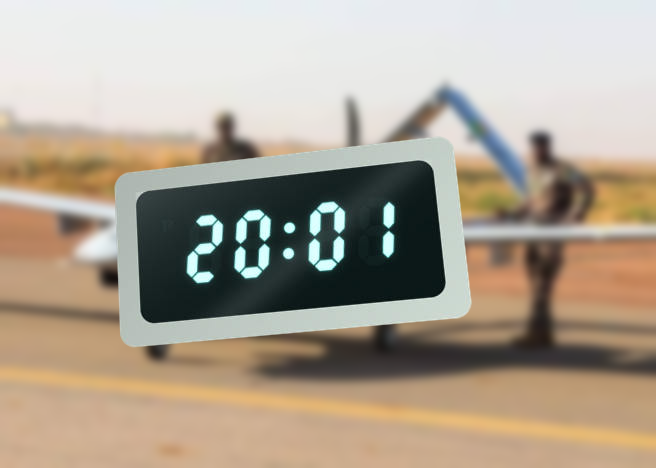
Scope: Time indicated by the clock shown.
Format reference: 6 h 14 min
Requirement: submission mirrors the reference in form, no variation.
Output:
20 h 01 min
